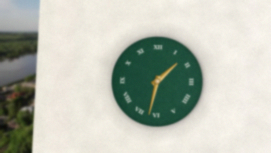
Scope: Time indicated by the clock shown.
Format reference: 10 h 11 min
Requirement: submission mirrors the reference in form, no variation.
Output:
1 h 32 min
